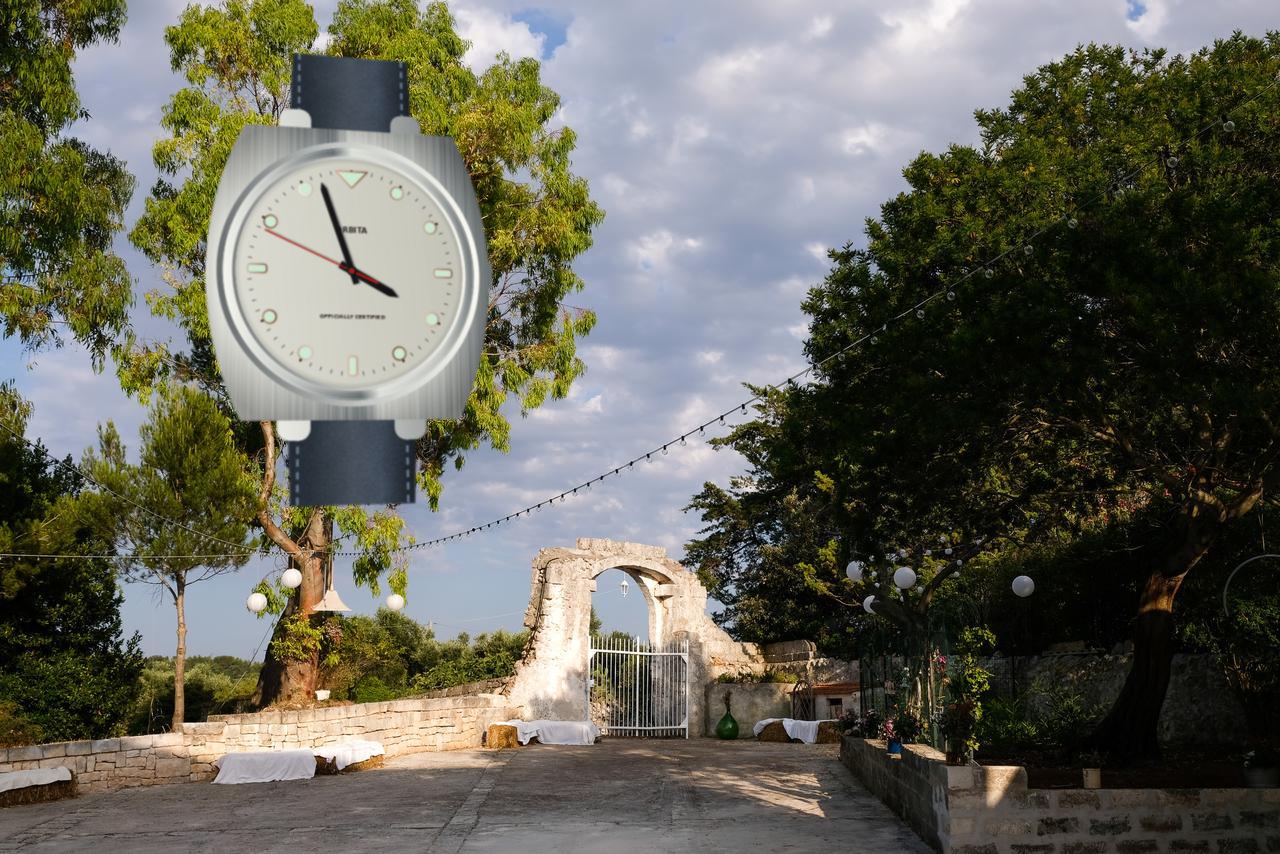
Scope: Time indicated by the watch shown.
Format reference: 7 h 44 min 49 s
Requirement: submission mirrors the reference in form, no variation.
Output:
3 h 56 min 49 s
